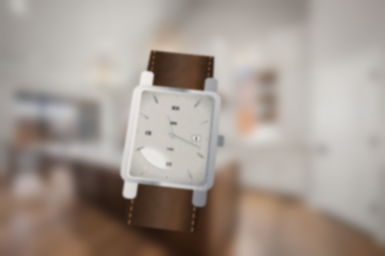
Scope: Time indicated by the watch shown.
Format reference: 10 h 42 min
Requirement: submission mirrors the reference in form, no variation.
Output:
11 h 18 min
